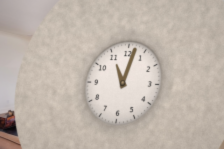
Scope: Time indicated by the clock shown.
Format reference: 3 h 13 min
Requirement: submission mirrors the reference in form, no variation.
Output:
11 h 02 min
